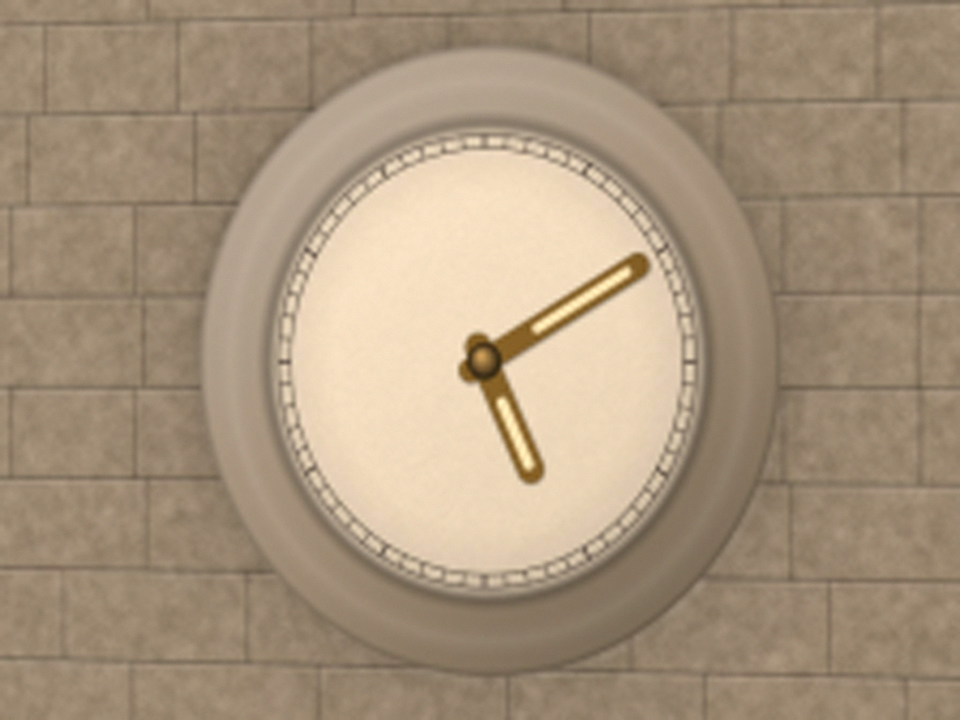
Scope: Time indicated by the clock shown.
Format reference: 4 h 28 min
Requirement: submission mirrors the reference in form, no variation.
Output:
5 h 10 min
